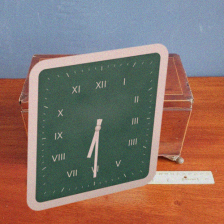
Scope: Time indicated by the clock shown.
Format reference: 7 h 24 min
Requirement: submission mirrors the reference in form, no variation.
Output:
6 h 30 min
